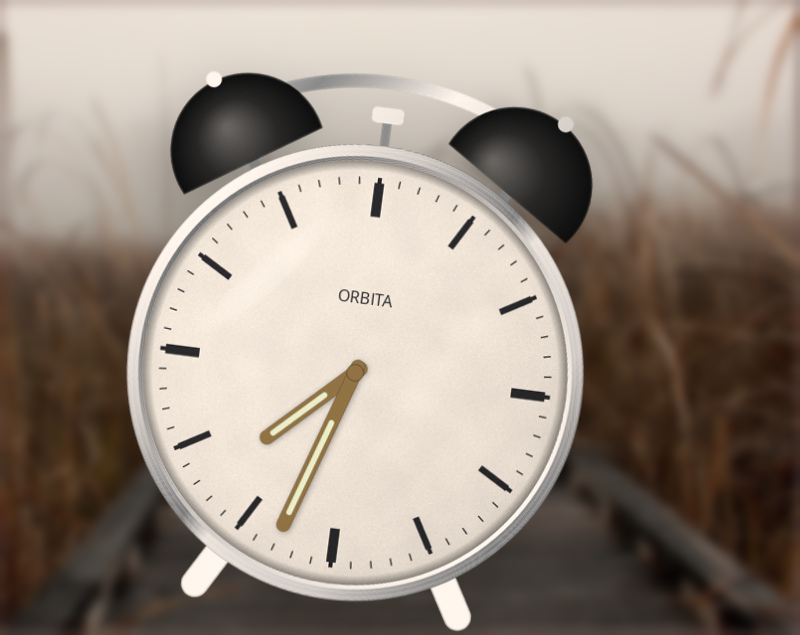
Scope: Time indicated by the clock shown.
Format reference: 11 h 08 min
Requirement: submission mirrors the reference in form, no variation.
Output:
7 h 33 min
